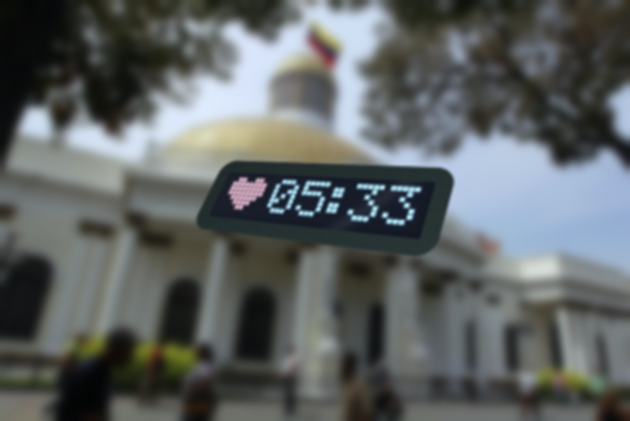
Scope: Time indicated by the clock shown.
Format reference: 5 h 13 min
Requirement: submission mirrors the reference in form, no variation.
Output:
5 h 33 min
